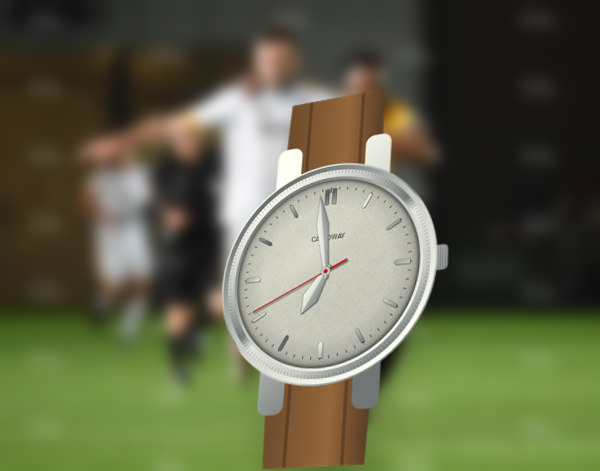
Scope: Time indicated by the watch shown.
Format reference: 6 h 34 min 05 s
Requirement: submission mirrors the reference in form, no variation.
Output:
6 h 58 min 41 s
